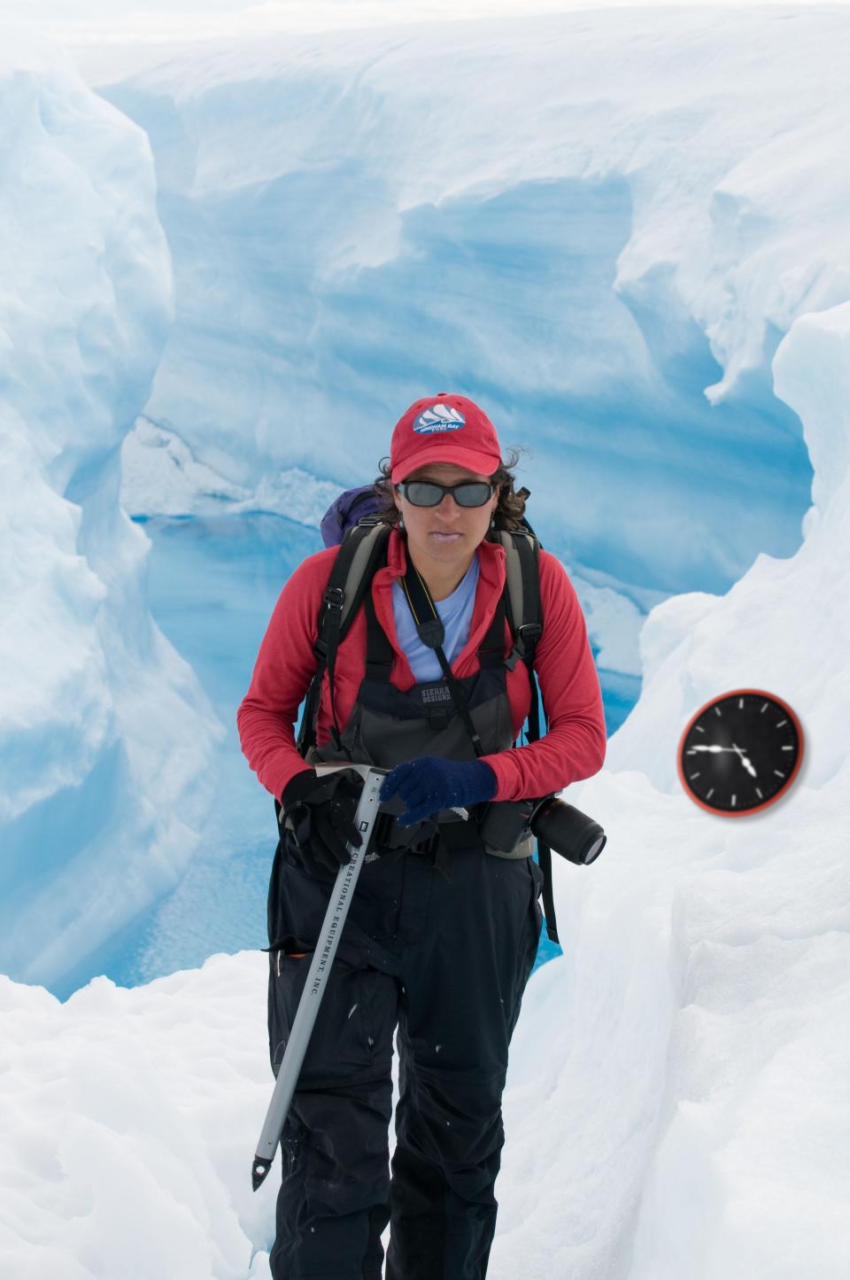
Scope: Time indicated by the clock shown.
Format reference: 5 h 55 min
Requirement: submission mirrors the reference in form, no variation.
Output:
4 h 46 min
